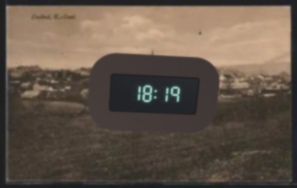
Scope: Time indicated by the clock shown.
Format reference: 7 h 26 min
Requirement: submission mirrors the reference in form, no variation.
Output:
18 h 19 min
